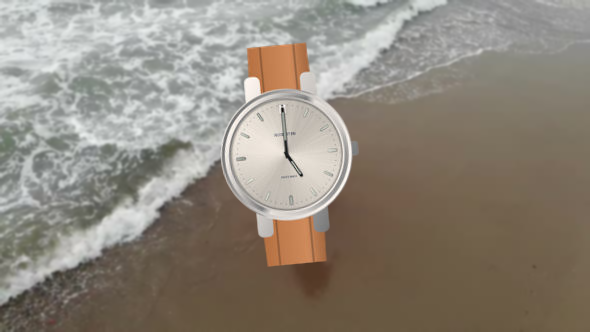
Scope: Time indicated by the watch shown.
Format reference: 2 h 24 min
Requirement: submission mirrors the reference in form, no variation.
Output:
5 h 00 min
